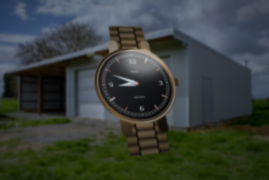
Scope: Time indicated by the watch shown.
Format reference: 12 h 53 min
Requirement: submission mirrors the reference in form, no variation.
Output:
8 h 49 min
